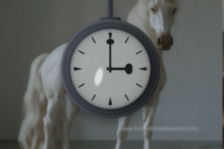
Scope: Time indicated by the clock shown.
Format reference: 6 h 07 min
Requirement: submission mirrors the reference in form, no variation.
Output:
3 h 00 min
